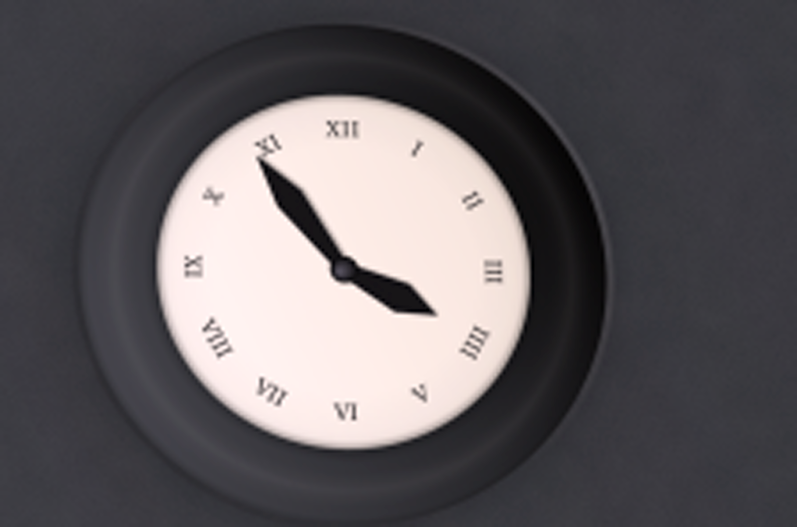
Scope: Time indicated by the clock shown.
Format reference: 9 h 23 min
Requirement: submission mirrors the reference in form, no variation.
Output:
3 h 54 min
